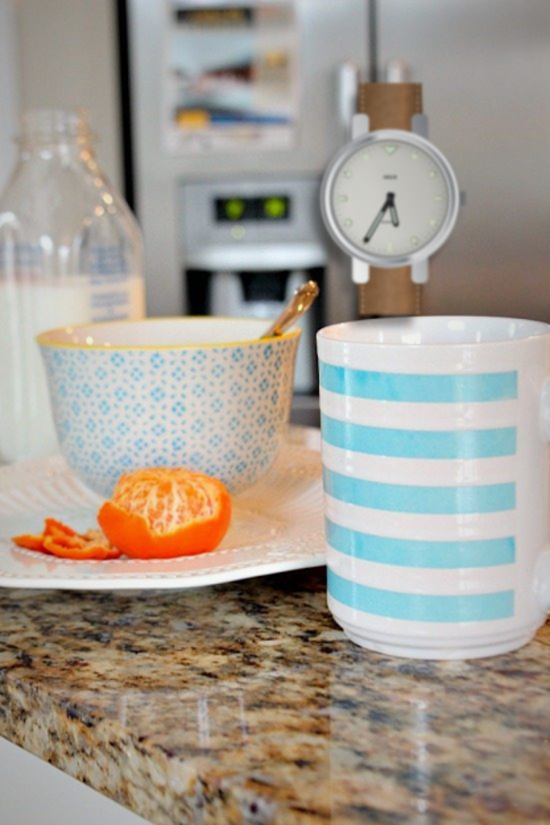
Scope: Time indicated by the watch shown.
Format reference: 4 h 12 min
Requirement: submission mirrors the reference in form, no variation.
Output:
5 h 35 min
